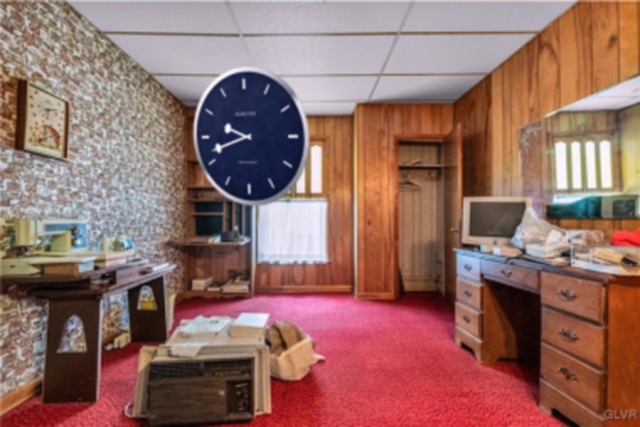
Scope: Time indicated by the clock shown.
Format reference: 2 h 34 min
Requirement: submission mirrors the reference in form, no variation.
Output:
9 h 42 min
